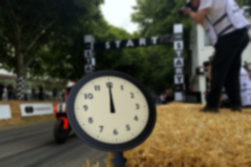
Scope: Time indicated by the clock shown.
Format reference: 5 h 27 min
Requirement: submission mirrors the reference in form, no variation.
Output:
12 h 00 min
